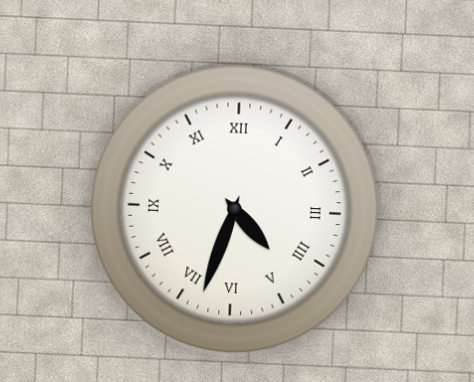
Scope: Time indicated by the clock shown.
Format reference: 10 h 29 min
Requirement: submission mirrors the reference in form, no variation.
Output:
4 h 33 min
